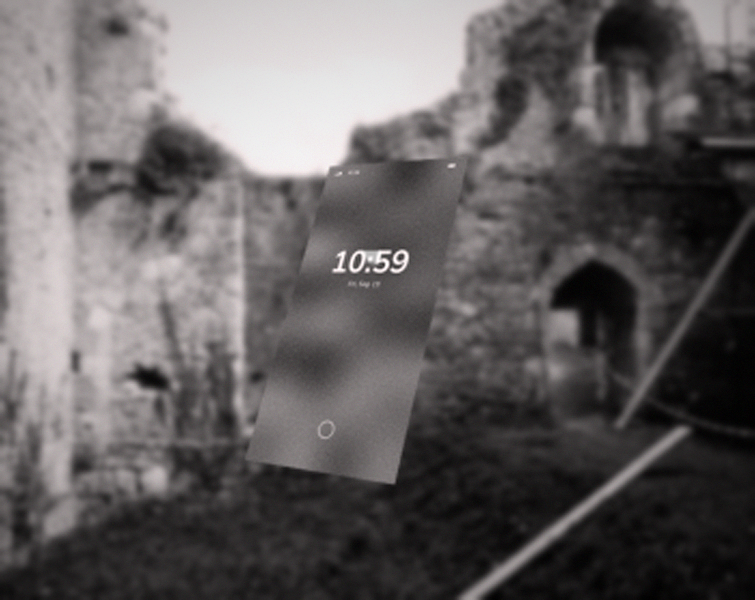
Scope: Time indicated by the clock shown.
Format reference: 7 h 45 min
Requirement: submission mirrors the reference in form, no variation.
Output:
10 h 59 min
